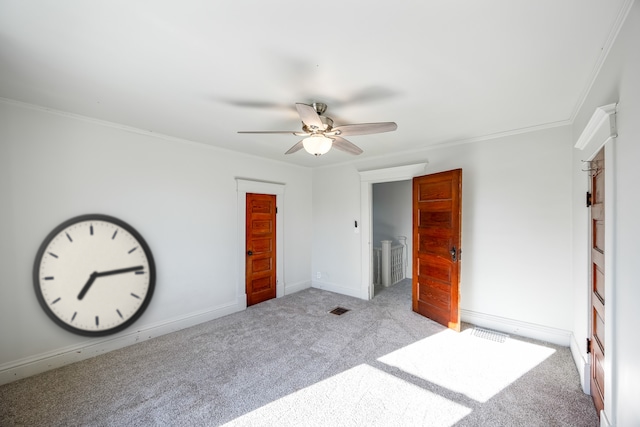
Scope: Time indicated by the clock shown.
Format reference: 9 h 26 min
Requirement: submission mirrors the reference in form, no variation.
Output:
7 h 14 min
